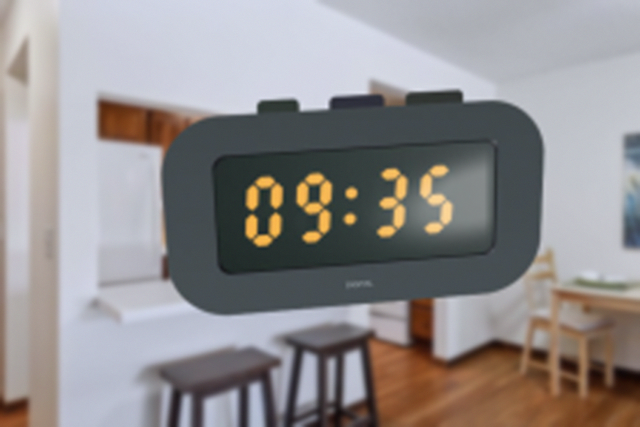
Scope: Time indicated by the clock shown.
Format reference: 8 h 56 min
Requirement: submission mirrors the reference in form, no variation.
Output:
9 h 35 min
